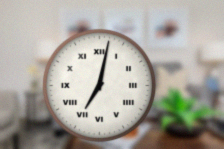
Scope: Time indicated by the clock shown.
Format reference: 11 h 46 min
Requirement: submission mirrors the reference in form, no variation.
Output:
7 h 02 min
